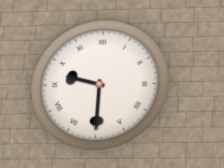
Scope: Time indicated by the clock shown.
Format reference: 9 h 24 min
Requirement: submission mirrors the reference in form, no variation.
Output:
9 h 30 min
